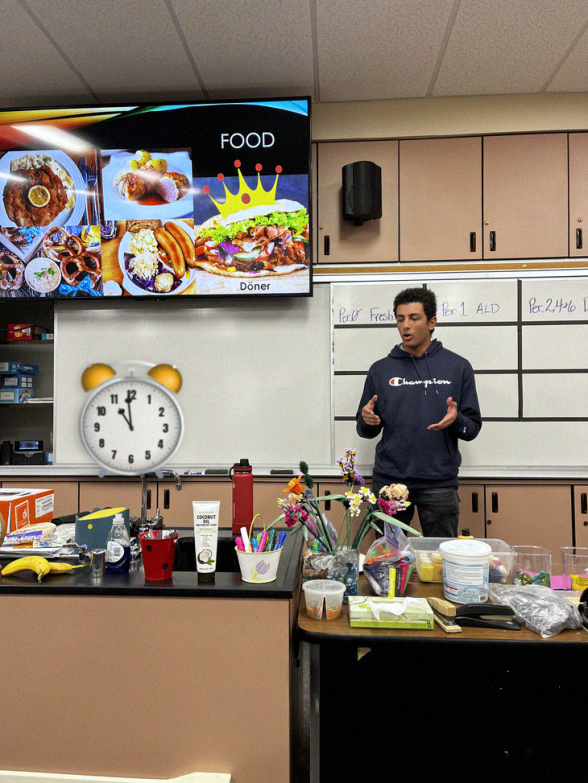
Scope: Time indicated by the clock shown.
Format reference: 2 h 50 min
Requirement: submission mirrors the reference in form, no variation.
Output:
10 h 59 min
